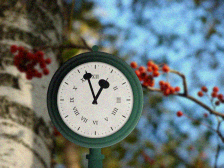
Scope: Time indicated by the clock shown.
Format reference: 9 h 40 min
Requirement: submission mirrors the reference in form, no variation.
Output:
12 h 57 min
